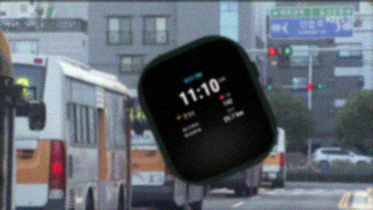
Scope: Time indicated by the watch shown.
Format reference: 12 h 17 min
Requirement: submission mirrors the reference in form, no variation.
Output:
11 h 10 min
